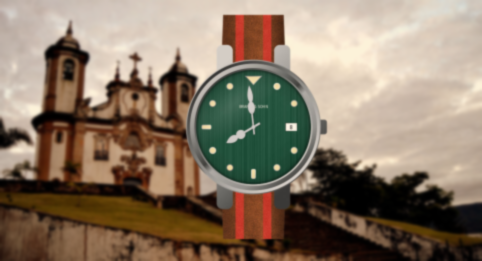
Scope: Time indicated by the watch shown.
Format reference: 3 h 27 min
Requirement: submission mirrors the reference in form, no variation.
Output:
7 h 59 min
